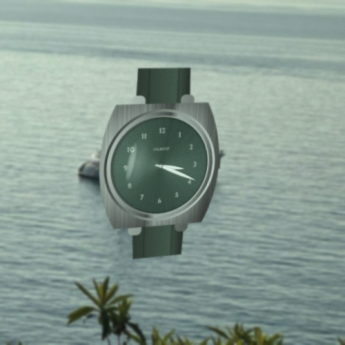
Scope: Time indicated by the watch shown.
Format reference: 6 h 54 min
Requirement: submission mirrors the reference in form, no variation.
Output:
3 h 19 min
